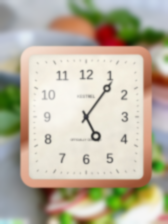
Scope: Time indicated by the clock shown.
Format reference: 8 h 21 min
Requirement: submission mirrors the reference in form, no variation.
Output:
5 h 06 min
